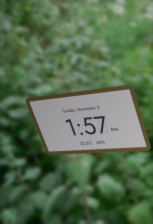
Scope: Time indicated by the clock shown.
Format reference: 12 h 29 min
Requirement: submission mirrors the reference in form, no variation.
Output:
1 h 57 min
